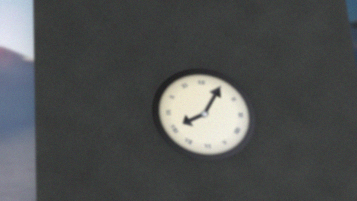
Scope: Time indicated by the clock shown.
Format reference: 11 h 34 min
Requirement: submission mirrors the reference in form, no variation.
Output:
8 h 05 min
